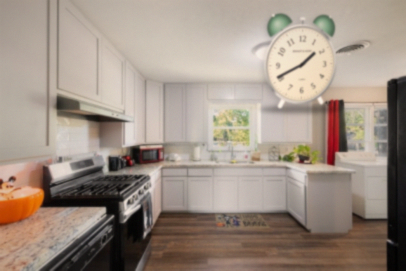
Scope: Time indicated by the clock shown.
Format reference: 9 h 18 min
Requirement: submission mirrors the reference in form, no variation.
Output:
1 h 41 min
